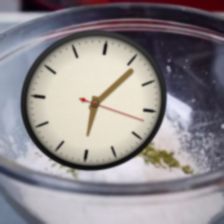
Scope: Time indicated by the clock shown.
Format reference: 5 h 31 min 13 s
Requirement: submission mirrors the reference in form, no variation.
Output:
6 h 06 min 17 s
